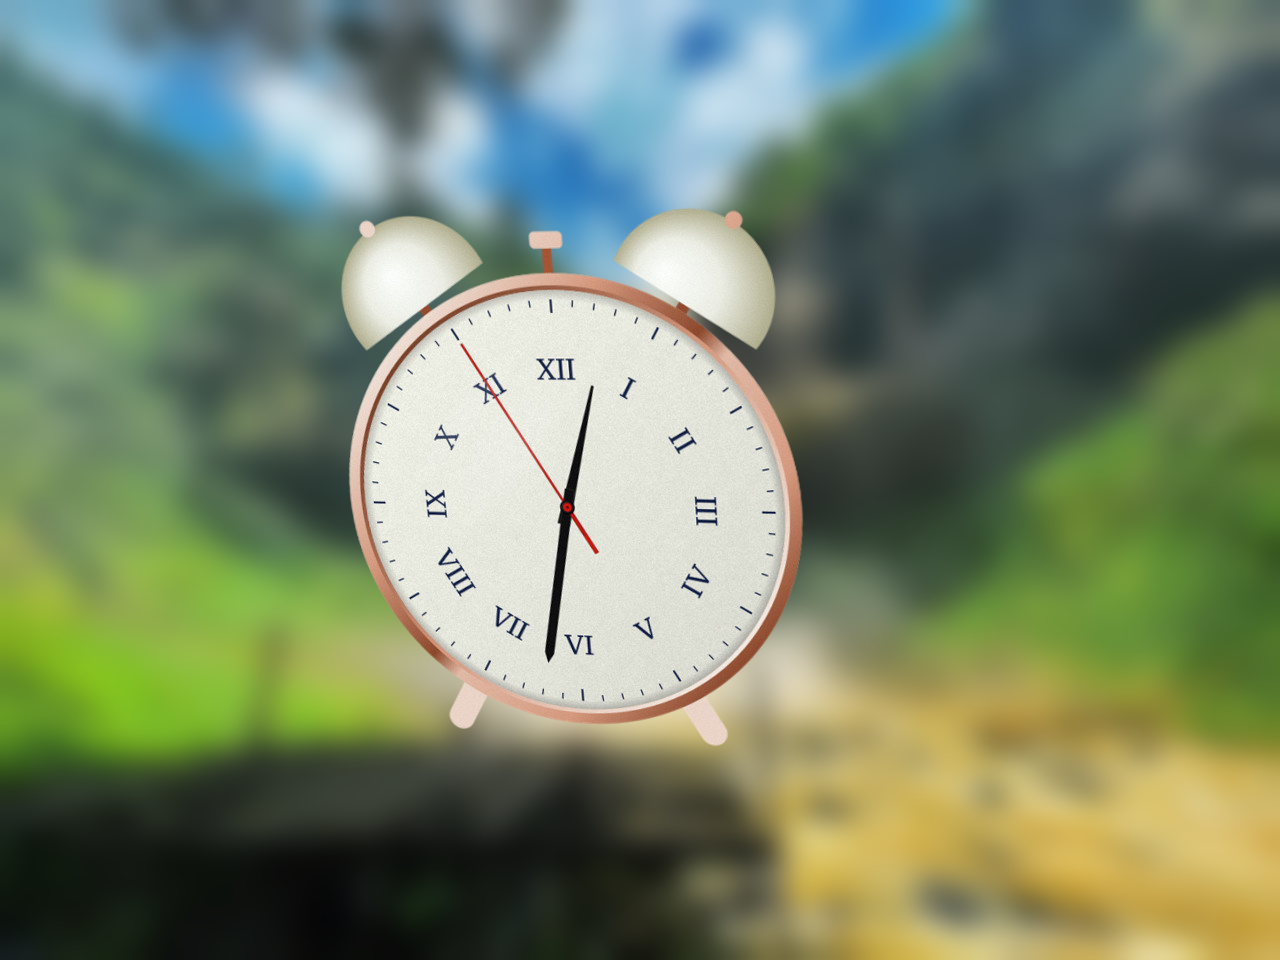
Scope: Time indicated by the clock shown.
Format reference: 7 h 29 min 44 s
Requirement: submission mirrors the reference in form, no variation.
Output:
12 h 31 min 55 s
